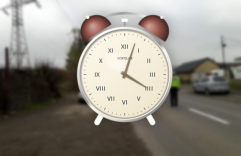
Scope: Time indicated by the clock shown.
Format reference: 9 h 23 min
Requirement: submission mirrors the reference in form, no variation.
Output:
4 h 03 min
